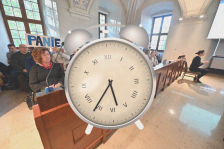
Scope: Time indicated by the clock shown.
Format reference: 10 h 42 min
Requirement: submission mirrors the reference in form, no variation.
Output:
5 h 36 min
